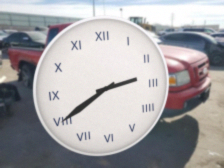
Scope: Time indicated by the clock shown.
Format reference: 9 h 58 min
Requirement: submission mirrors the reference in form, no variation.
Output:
2 h 40 min
